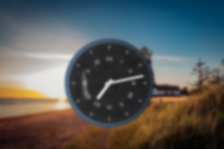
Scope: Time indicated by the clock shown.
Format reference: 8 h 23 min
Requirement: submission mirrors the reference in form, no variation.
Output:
7 h 13 min
